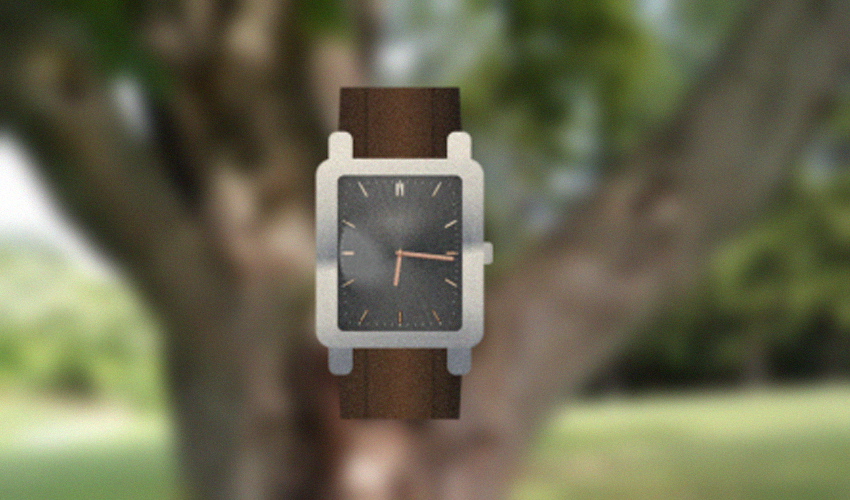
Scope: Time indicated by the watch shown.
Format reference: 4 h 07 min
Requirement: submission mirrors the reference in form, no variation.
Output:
6 h 16 min
